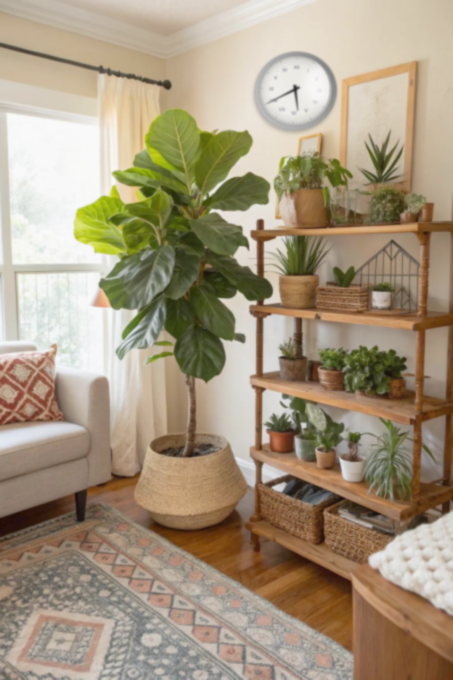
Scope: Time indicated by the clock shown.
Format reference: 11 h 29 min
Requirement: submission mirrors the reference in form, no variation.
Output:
5 h 40 min
